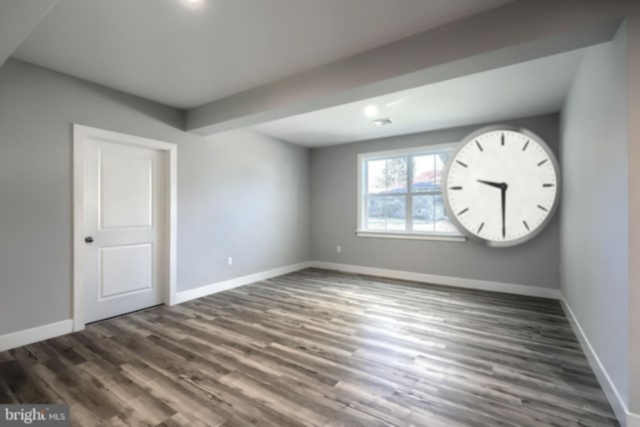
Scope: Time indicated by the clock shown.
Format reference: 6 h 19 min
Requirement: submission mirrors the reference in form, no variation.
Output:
9 h 30 min
